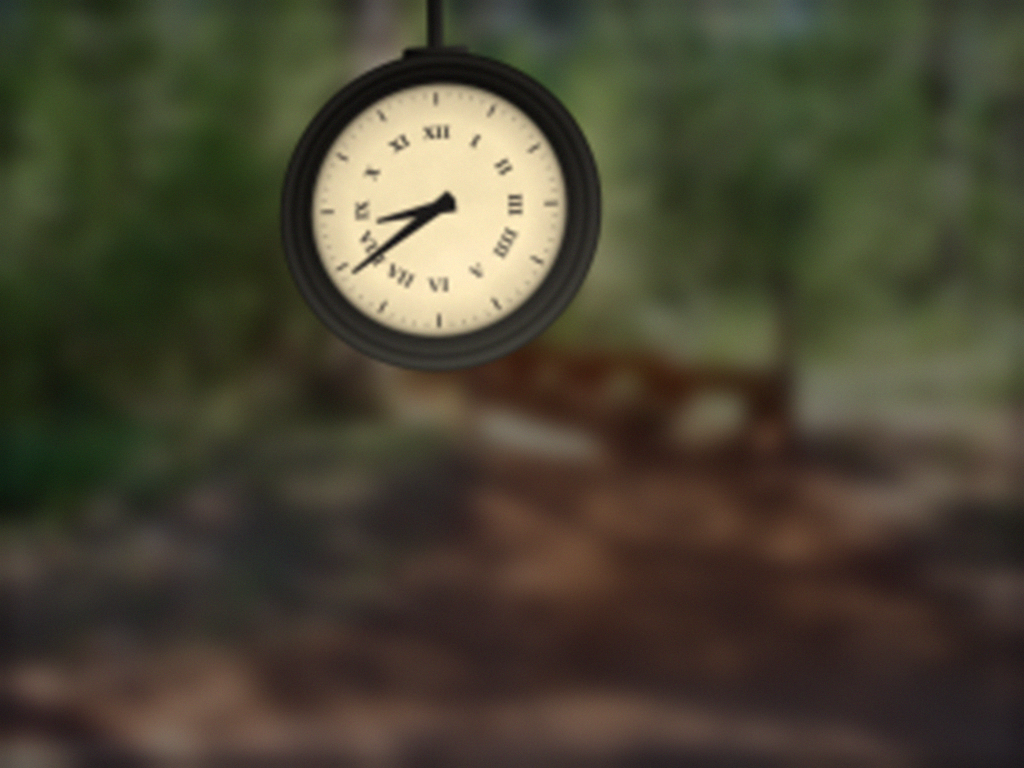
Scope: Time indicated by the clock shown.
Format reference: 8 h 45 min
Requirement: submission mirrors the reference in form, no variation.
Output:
8 h 39 min
